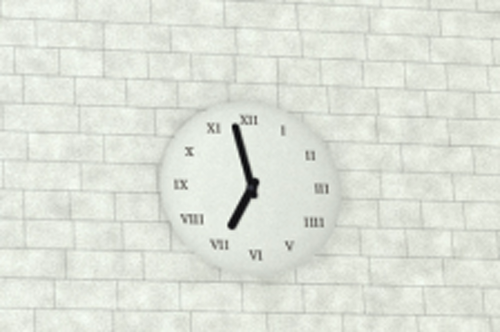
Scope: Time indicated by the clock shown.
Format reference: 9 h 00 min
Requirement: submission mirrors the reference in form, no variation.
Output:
6 h 58 min
